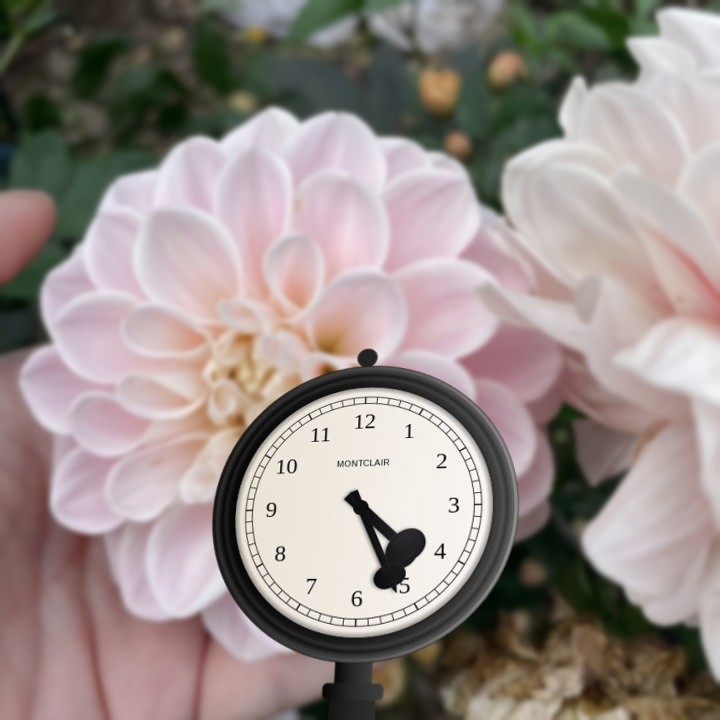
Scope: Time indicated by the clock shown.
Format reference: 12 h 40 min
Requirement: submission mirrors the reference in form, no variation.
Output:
4 h 26 min
